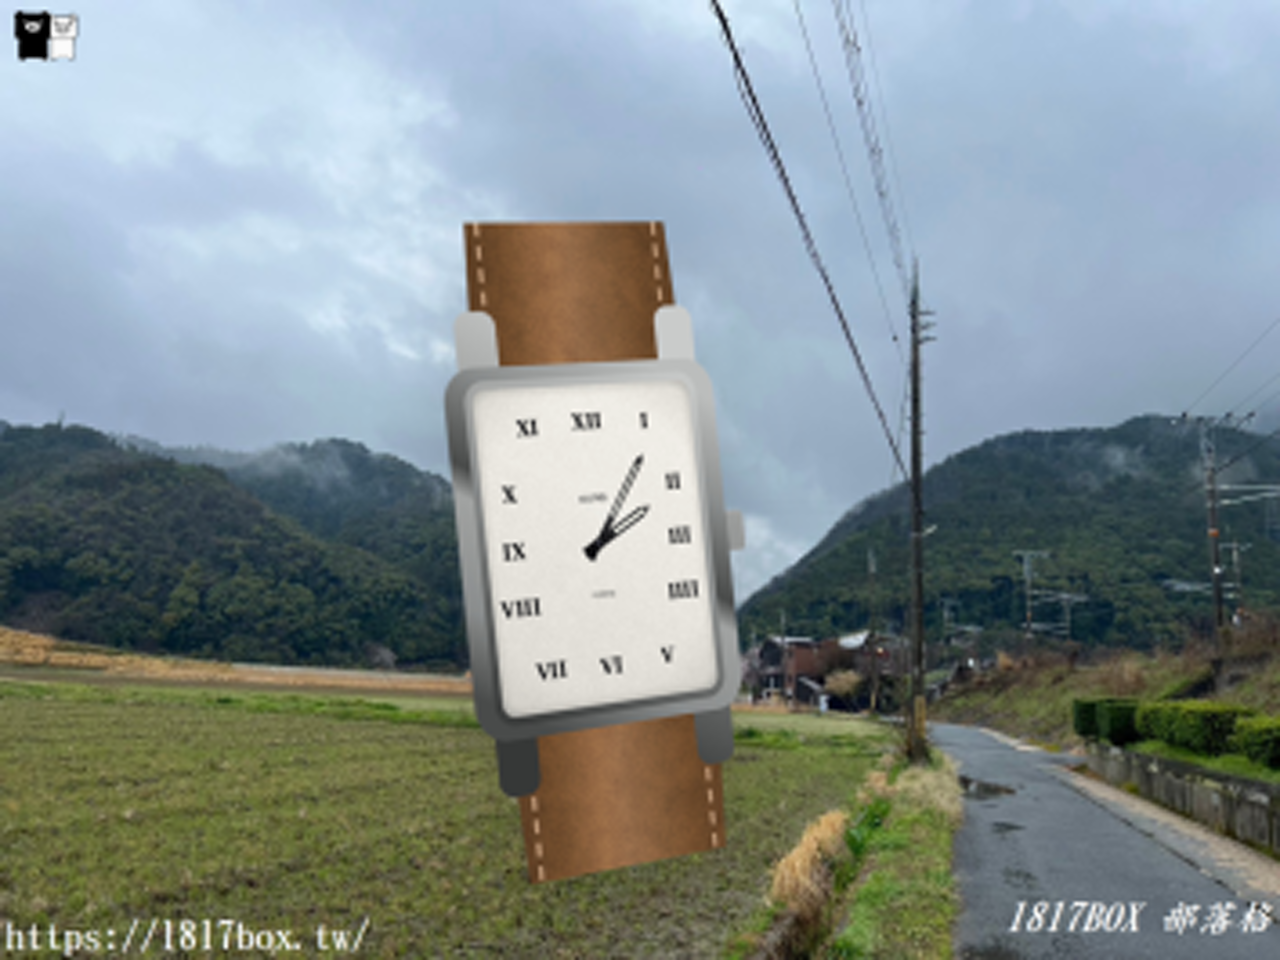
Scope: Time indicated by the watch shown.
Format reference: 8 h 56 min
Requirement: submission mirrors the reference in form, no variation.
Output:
2 h 06 min
